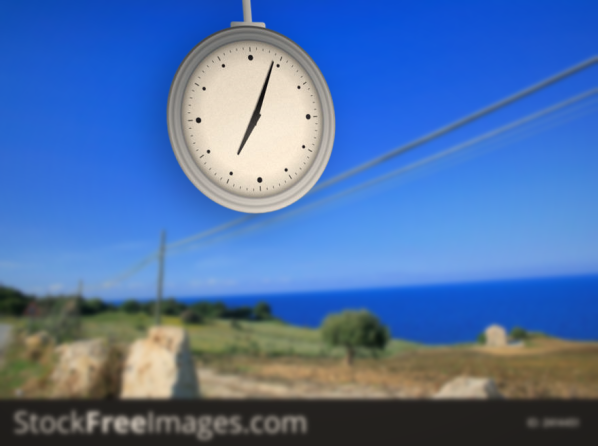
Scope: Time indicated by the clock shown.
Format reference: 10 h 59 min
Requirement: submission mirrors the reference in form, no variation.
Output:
7 h 04 min
